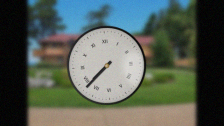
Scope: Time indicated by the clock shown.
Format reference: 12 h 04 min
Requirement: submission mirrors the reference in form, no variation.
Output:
7 h 38 min
